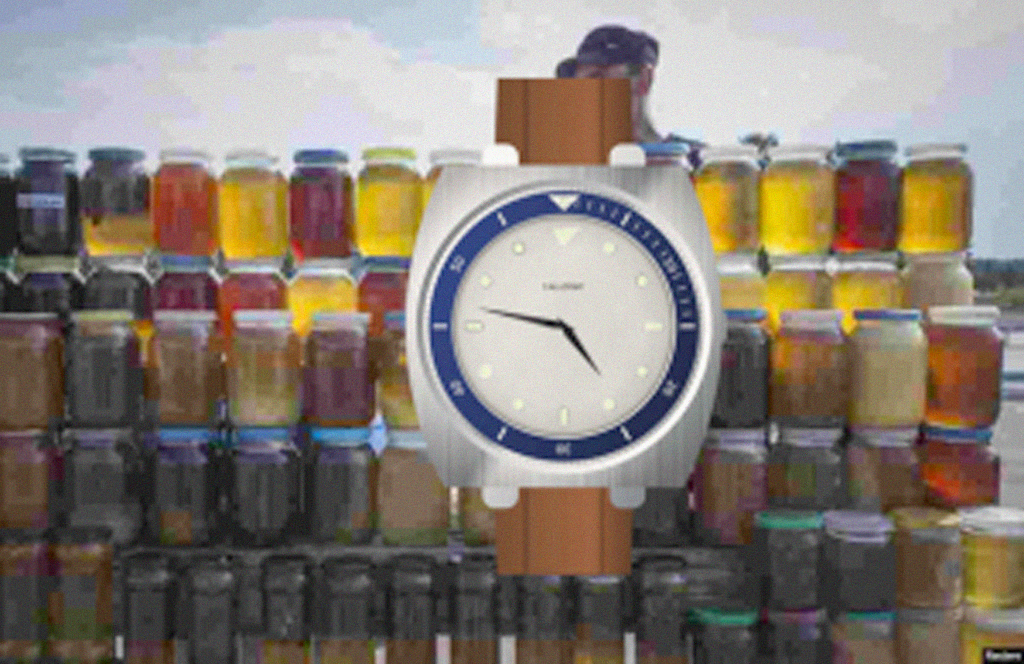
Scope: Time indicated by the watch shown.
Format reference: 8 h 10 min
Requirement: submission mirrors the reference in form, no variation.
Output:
4 h 47 min
